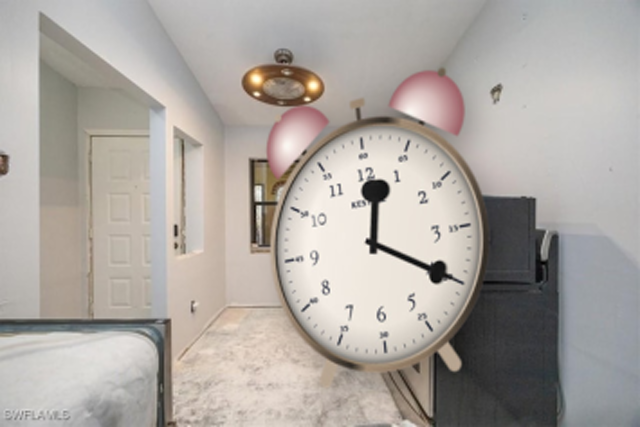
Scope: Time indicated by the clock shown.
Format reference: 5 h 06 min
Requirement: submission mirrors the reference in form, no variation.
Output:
12 h 20 min
